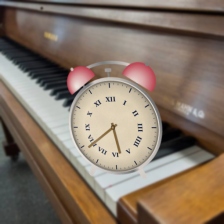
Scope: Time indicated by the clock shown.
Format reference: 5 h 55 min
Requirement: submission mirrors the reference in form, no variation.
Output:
5 h 39 min
